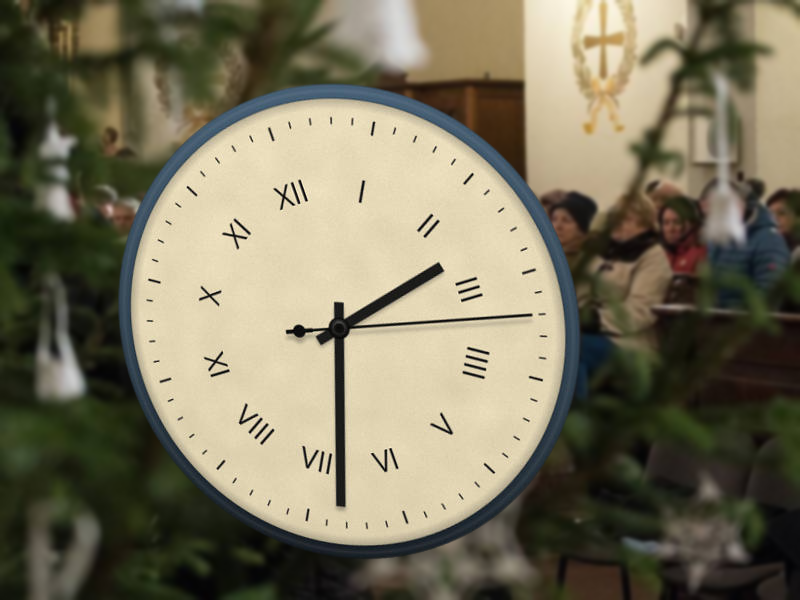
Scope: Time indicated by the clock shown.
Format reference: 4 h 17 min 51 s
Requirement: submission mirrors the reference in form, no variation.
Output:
2 h 33 min 17 s
